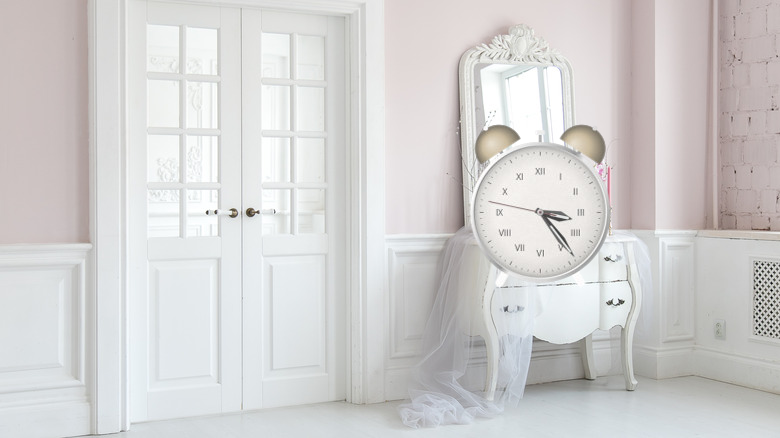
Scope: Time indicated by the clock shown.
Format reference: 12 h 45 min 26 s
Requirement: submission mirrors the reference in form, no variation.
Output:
3 h 23 min 47 s
